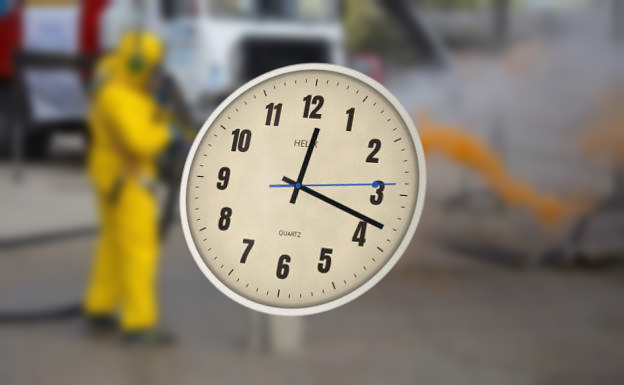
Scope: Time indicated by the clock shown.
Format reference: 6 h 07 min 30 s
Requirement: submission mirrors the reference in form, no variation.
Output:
12 h 18 min 14 s
